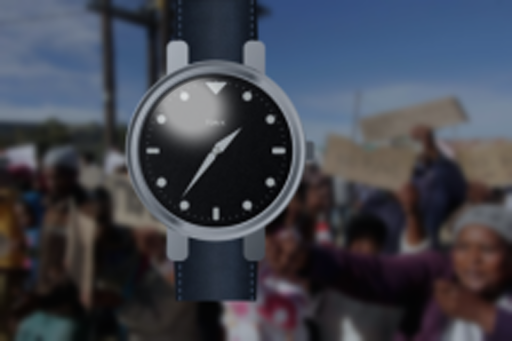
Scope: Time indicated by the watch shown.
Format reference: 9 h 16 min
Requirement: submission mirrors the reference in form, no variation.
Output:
1 h 36 min
